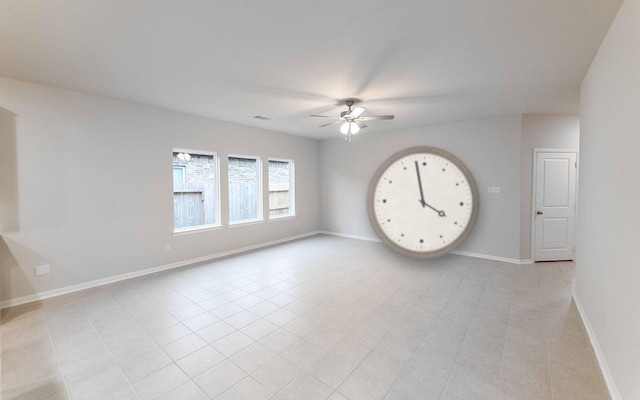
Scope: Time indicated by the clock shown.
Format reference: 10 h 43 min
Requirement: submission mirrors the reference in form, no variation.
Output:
3 h 58 min
